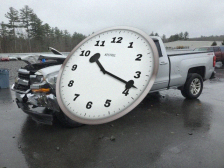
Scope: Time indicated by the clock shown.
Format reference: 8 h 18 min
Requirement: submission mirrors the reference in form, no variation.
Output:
10 h 18 min
